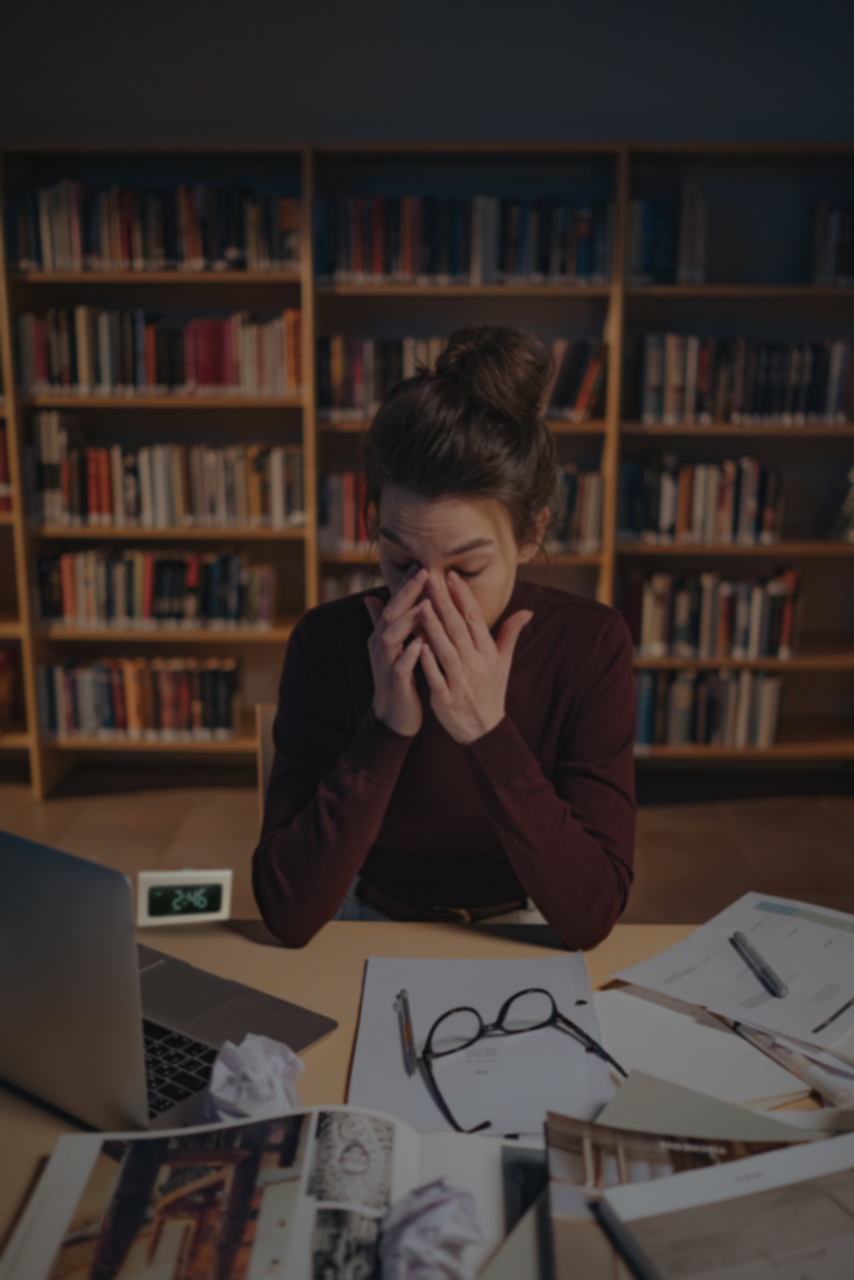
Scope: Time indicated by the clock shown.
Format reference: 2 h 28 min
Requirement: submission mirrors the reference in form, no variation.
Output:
2 h 46 min
